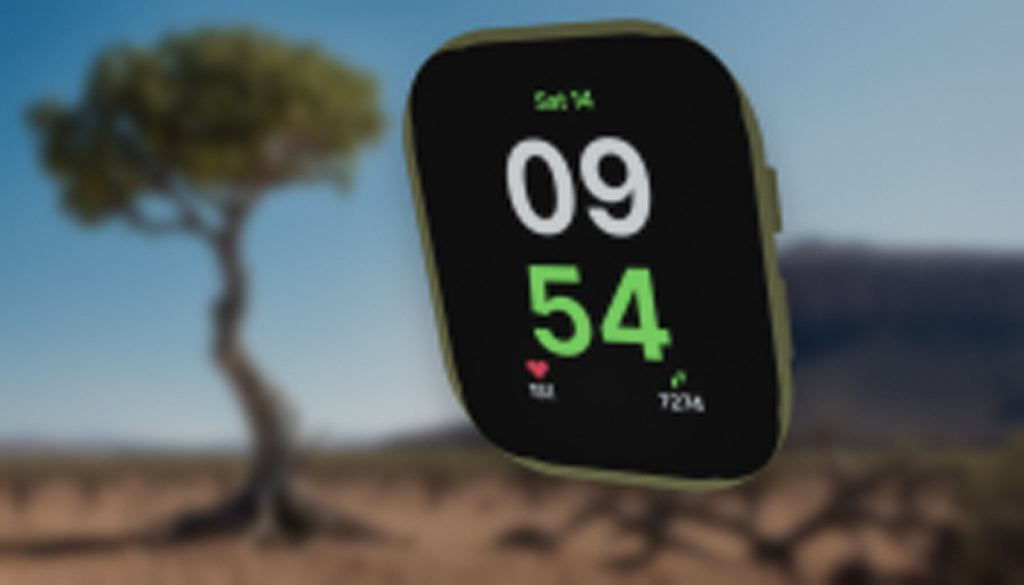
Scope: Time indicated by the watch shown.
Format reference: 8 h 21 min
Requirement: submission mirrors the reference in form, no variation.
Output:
9 h 54 min
